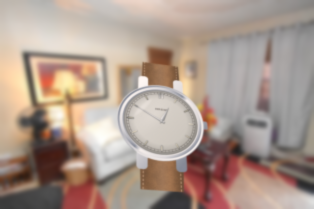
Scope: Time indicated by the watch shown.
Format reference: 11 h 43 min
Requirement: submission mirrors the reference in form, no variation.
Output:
12 h 50 min
